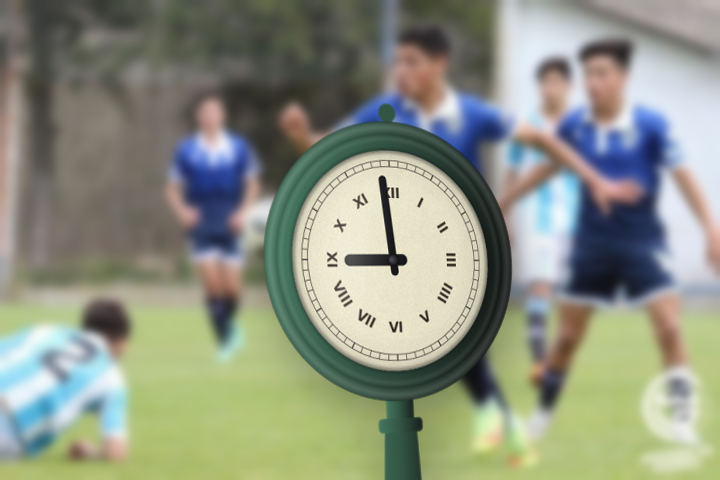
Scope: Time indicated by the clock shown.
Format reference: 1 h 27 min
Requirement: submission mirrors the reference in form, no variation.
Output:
8 h 59 min
